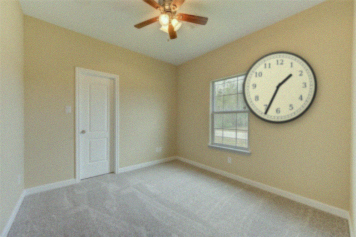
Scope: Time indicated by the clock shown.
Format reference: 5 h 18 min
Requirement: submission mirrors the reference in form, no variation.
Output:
1 h 34 min
